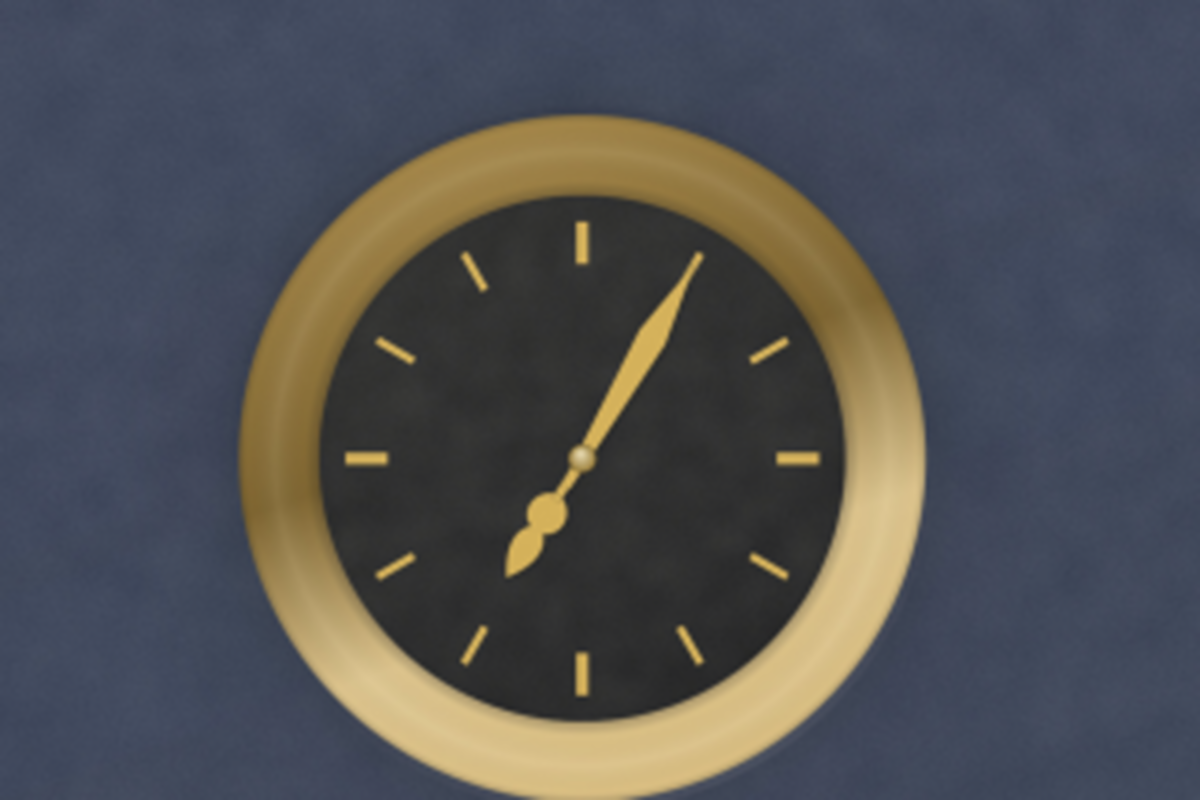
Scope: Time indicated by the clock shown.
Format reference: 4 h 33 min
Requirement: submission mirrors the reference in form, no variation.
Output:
7 h 05 min
